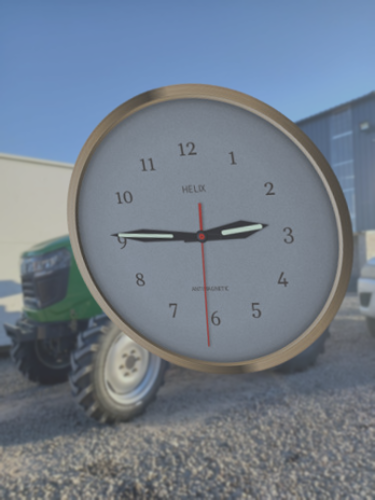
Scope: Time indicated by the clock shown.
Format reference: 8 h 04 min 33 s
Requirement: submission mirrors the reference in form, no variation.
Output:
2 h 45 min 31 s
